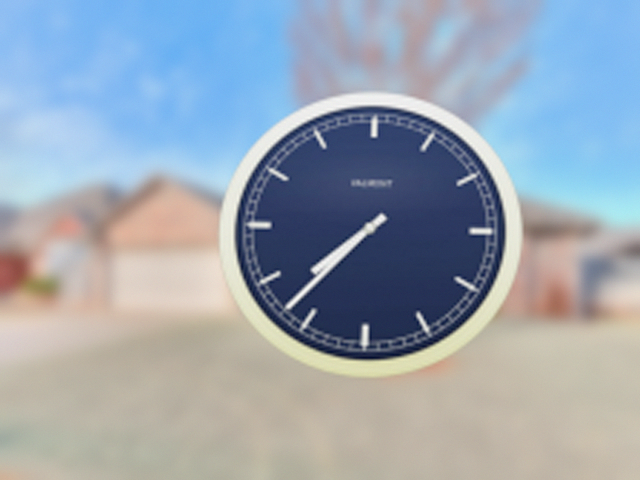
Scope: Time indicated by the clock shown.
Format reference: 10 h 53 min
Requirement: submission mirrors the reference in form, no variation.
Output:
7 h 37 min
